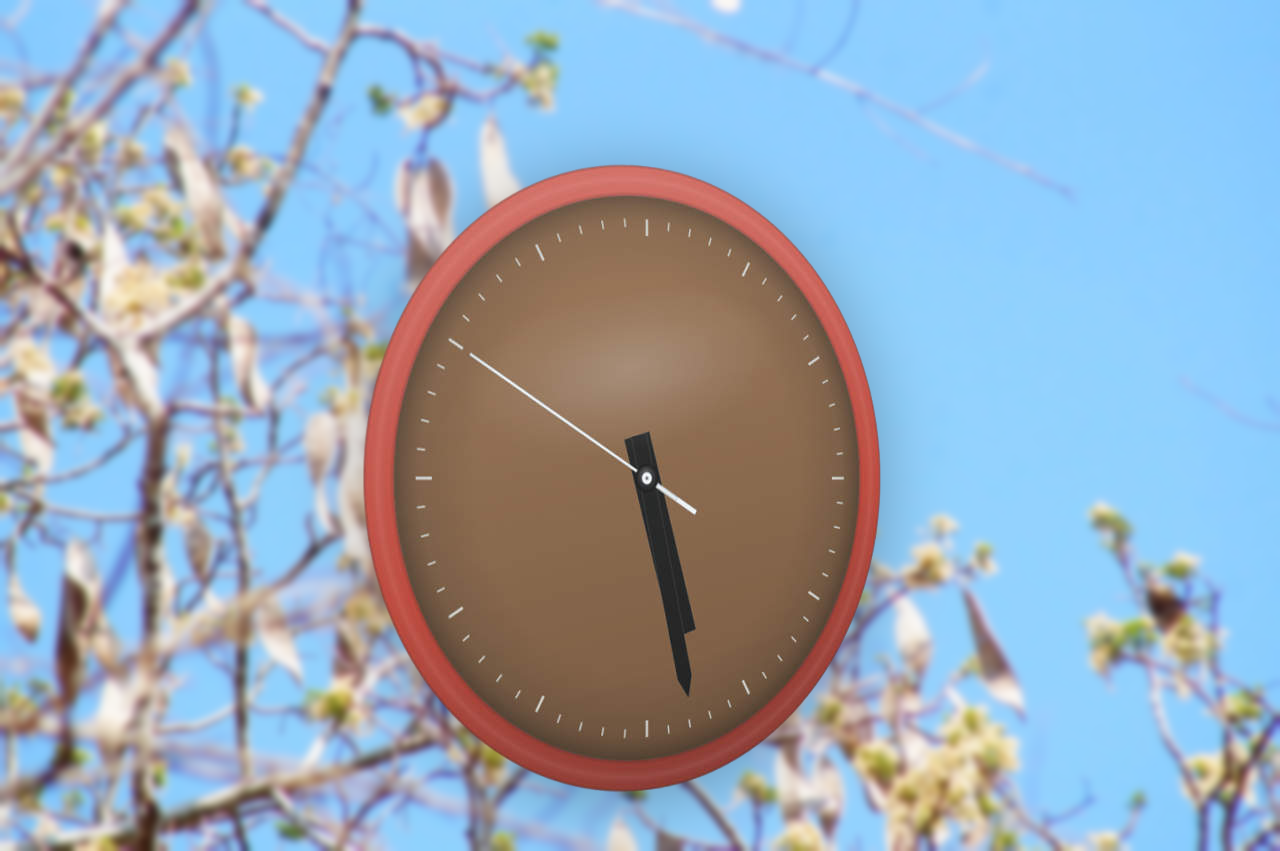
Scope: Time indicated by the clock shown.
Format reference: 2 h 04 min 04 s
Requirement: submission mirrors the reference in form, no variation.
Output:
5 h 27 min 50 s
